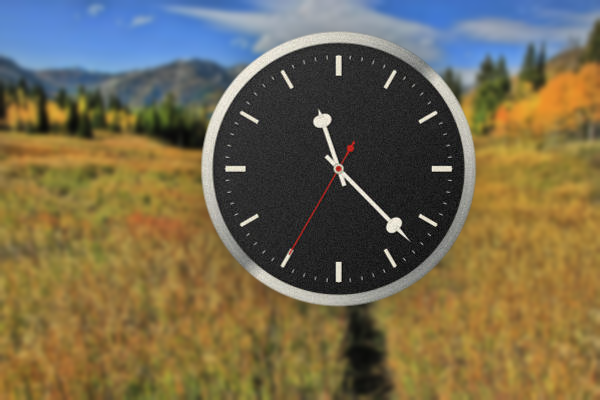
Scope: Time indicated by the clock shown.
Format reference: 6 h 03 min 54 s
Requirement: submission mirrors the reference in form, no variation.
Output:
11 h 22 min 35 s
